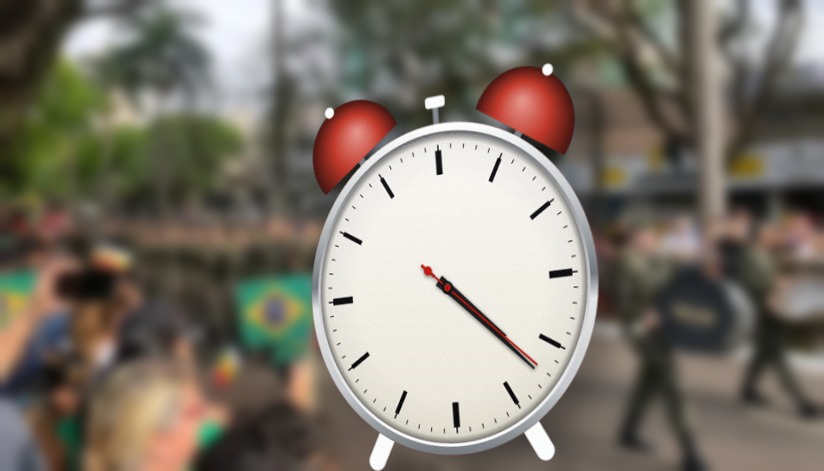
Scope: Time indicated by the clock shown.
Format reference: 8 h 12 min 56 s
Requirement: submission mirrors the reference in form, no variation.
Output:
4 h 22 min 22 s
